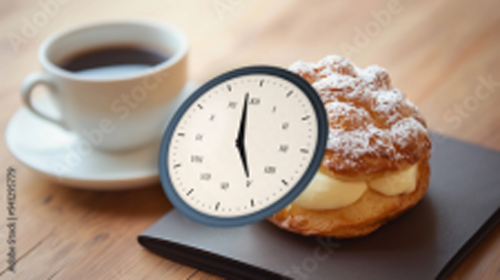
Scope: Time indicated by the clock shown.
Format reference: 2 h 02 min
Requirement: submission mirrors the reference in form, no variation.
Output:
4 h 58 min
